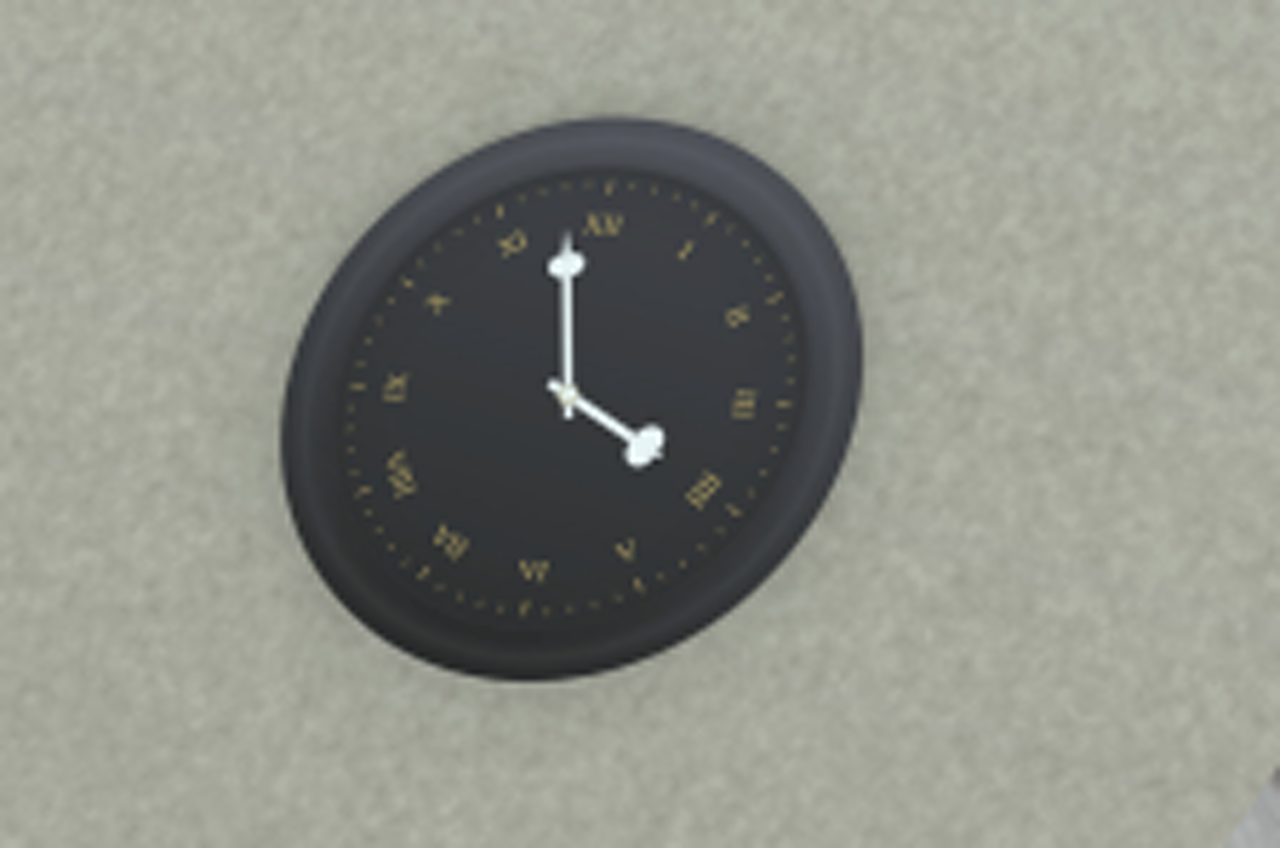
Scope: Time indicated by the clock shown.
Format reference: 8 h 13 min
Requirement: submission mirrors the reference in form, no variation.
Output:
3 h 58 min
